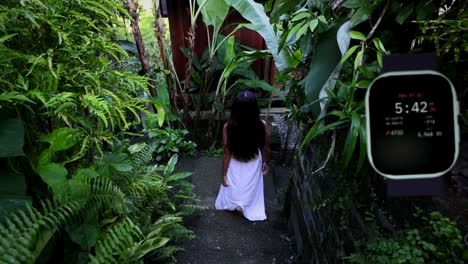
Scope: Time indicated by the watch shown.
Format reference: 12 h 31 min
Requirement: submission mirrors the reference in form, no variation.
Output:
5 h 42 min
